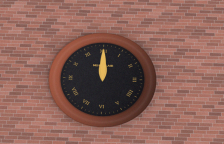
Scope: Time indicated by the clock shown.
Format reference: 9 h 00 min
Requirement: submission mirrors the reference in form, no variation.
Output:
12 h 00 min
